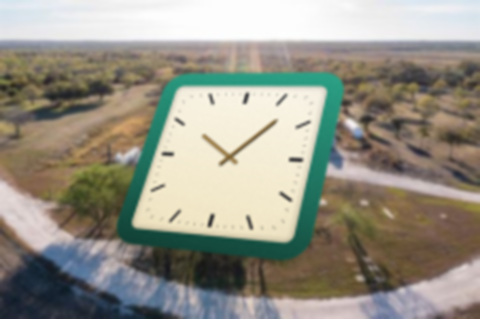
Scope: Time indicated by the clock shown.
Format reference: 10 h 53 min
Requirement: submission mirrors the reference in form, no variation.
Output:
10 h 07 min
